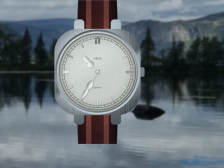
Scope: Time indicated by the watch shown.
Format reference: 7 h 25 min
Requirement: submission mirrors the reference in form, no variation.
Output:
10 h 35 min
